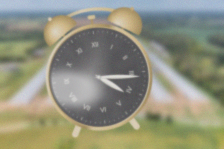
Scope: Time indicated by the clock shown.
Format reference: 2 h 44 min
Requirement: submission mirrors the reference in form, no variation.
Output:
4 h 16 min
